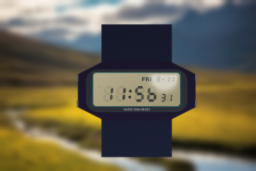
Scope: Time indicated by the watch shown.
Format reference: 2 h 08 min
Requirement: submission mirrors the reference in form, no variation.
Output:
11 h 56 min
